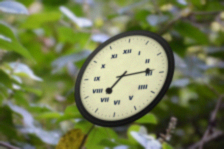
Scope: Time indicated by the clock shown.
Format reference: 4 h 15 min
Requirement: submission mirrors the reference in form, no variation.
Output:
7 h 14 min
